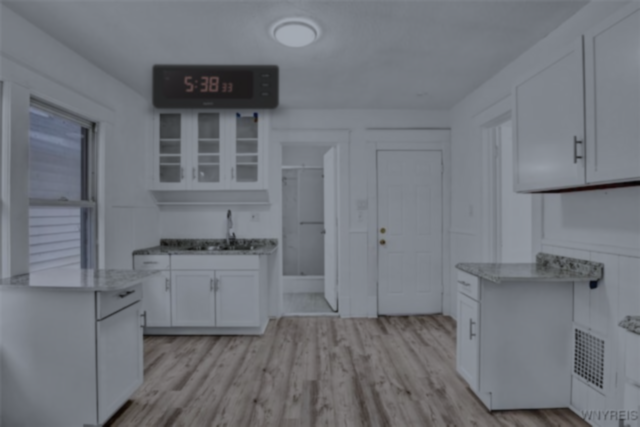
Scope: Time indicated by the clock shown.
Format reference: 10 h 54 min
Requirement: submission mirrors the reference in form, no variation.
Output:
5 h 38 min
